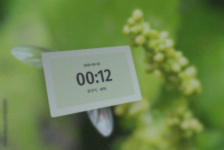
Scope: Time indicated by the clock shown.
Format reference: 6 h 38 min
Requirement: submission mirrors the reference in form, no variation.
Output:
0 h 12 min
